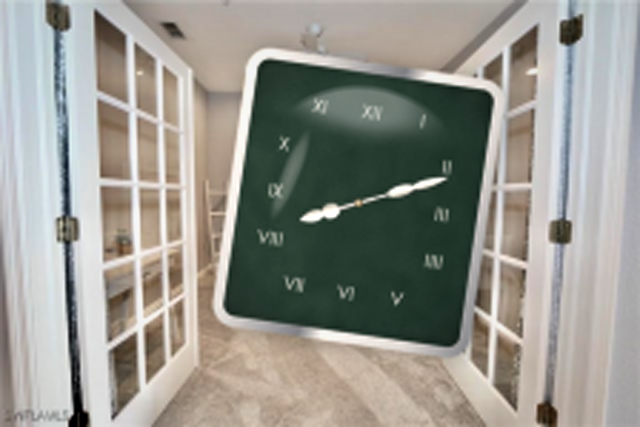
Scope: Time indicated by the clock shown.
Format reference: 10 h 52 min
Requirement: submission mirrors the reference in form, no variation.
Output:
8 h 11 min
